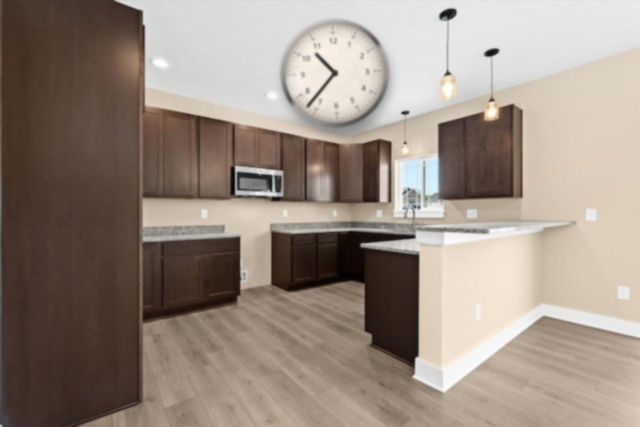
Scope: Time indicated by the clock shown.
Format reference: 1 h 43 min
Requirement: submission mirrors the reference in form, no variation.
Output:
10 h 37 min
